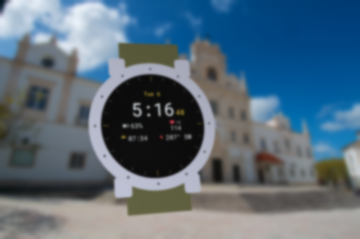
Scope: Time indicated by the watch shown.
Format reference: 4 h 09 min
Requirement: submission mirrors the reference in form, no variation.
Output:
5 h 16 min
